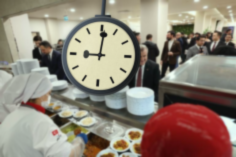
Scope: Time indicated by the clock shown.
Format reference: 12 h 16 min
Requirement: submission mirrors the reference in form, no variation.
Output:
9 h 01 min
